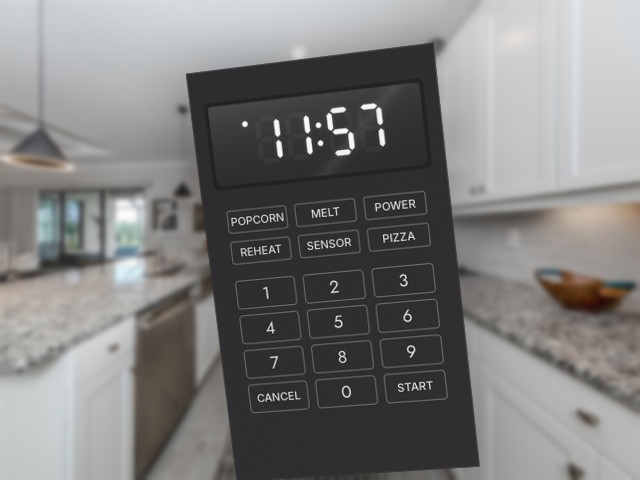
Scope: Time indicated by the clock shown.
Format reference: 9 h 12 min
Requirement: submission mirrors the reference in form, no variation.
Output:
11 h 57 min
